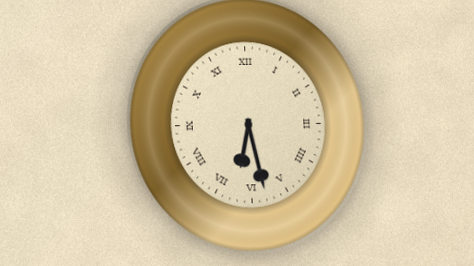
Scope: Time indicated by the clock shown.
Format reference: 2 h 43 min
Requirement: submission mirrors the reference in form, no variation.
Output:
6 h 28 min
